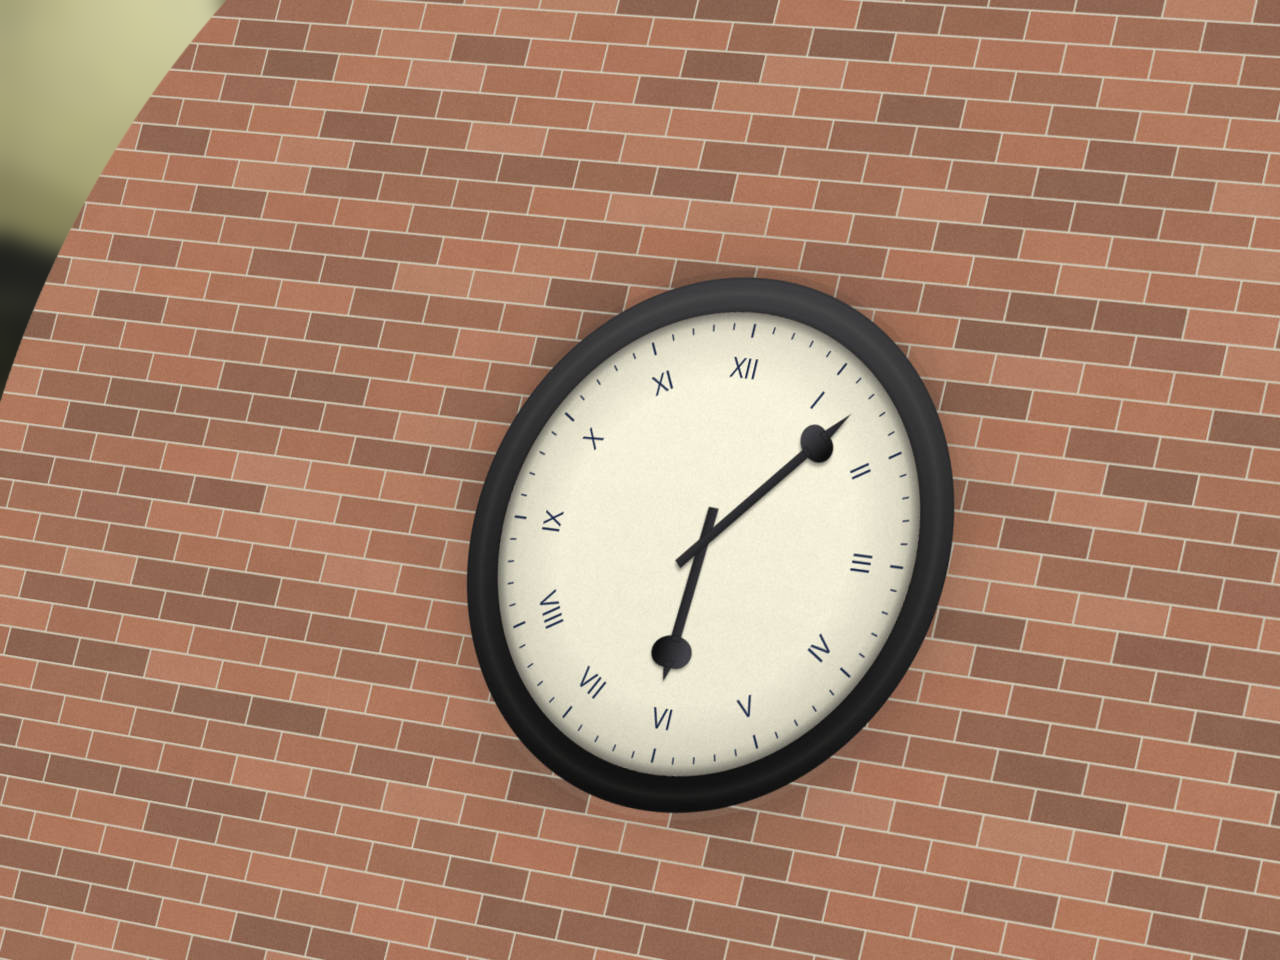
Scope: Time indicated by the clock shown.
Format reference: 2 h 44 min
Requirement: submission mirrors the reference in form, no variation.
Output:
6 h 07 min
